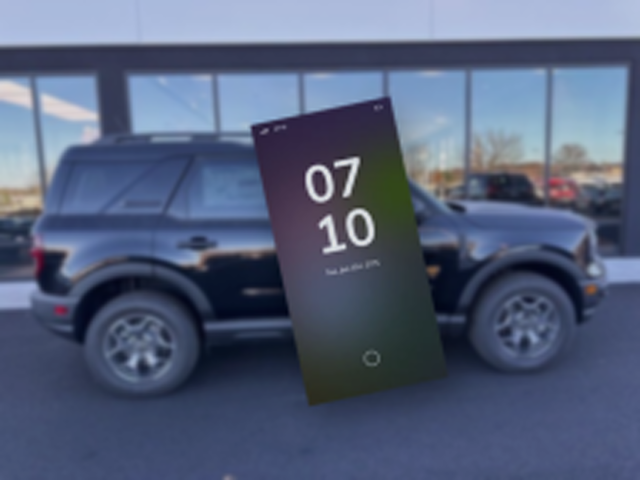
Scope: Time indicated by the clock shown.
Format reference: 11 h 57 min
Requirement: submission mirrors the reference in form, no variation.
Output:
7 h 10 min
